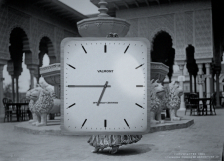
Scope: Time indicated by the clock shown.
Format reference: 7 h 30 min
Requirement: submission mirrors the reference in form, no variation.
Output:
6 h 45 min
